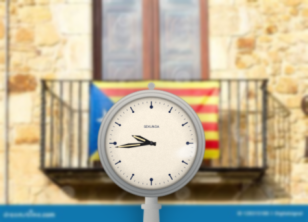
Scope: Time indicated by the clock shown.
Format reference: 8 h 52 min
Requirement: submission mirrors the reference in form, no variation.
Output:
9 h 44 min
